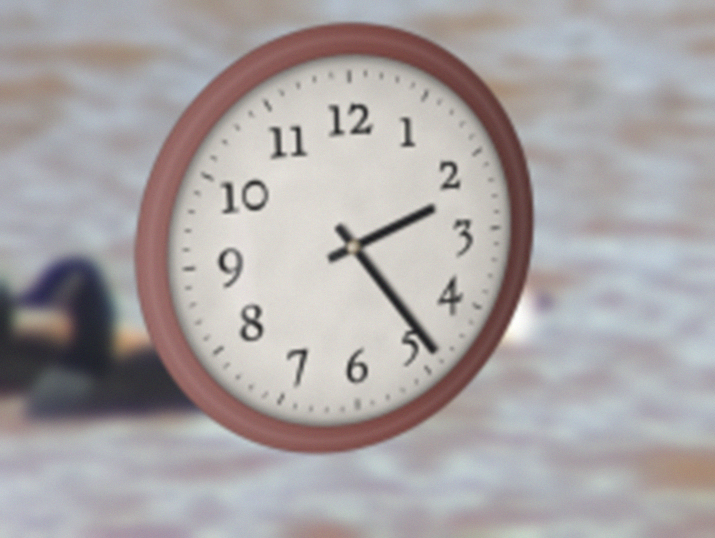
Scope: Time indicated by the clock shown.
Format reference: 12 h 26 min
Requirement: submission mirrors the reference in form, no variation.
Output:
2 h 24 min
